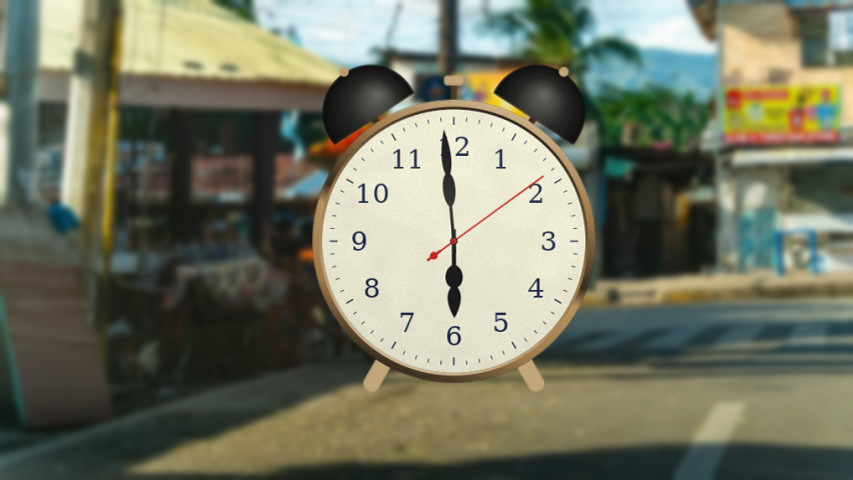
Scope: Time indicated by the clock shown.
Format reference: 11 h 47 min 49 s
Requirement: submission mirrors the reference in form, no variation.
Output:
5 h 59 min 09 s
